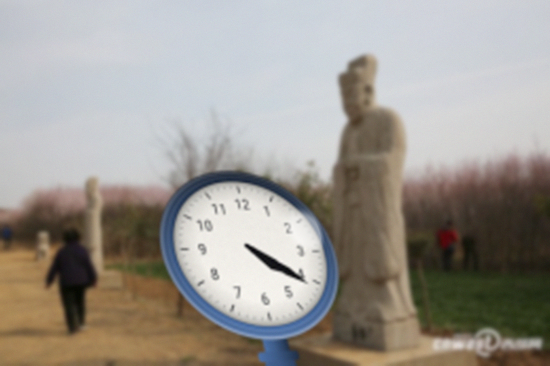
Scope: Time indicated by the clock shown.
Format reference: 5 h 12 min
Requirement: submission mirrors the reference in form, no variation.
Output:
4 h 21 min
